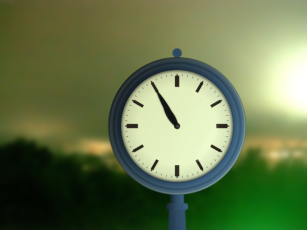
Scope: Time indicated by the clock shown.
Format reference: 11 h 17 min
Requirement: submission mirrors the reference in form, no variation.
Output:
10 h 55 min
